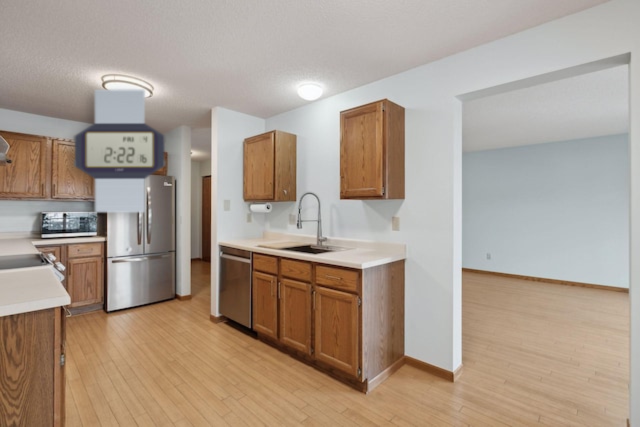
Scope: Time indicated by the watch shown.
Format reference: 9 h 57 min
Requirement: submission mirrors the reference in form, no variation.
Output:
2 h 22 min
